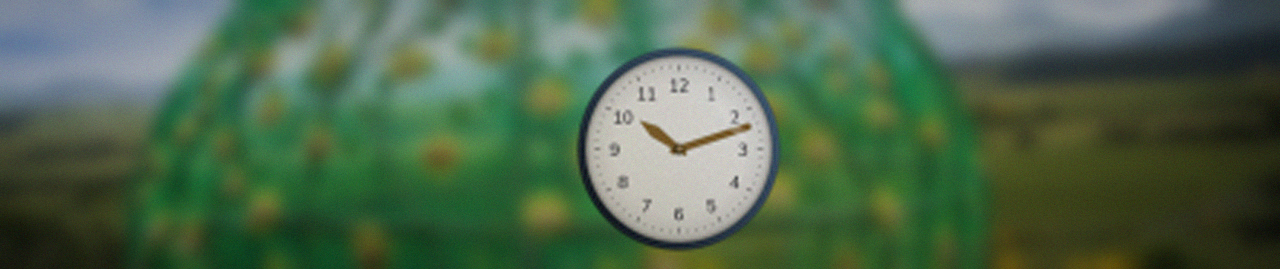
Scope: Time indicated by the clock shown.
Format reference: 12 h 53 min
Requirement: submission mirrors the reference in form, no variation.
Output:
10 h 12 min
